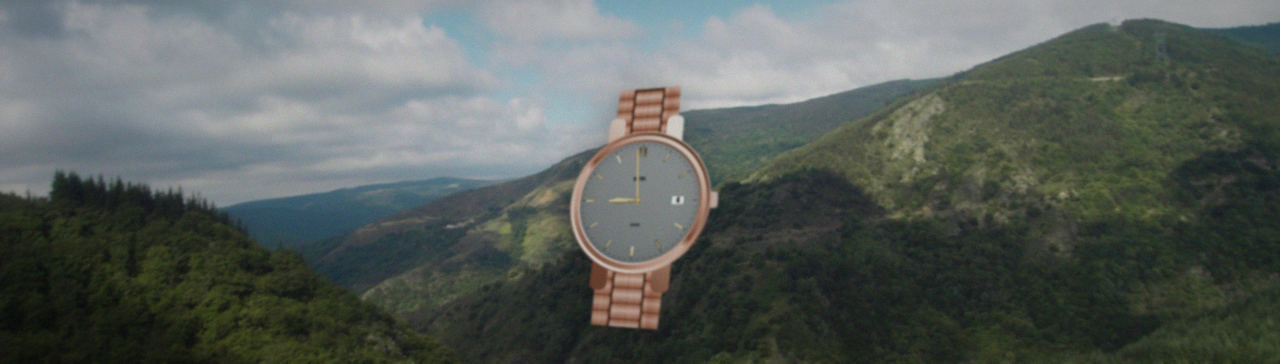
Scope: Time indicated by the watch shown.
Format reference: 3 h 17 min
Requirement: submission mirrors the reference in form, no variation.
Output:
8 h 59 min
